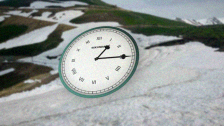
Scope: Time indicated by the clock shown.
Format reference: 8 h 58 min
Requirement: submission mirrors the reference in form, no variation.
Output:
1 h 15 min
